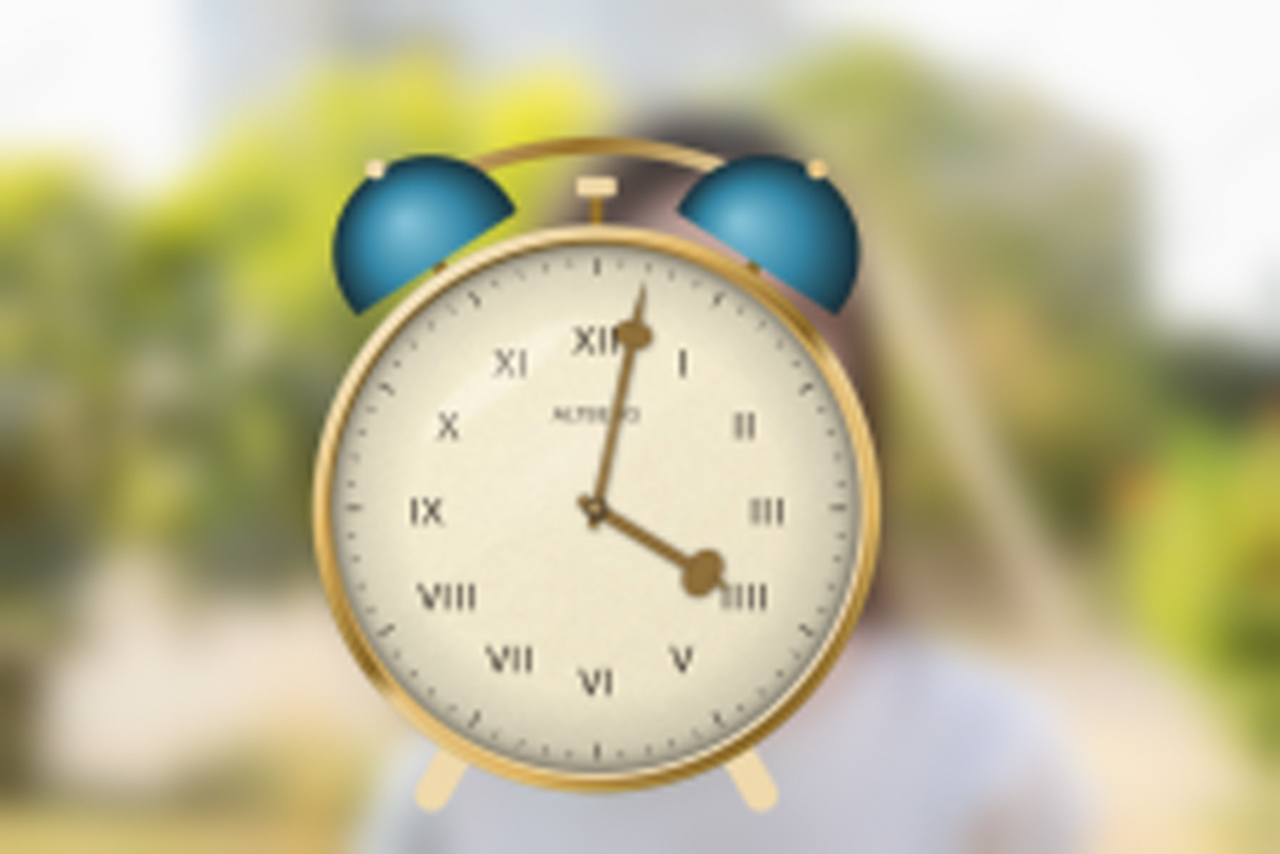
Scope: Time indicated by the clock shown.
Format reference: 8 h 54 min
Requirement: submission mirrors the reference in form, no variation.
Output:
4 h 02 min
